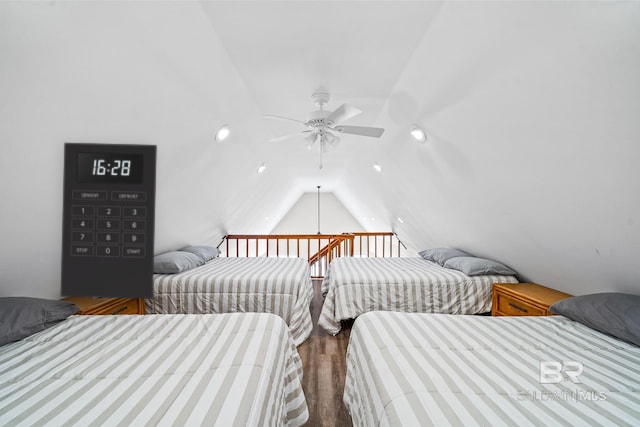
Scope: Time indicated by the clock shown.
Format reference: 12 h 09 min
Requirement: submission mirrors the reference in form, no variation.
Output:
16 h 28 min
